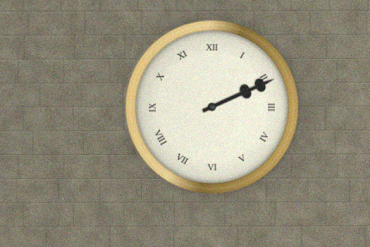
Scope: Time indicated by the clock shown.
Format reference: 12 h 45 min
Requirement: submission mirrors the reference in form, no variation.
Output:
2 h 11 min
